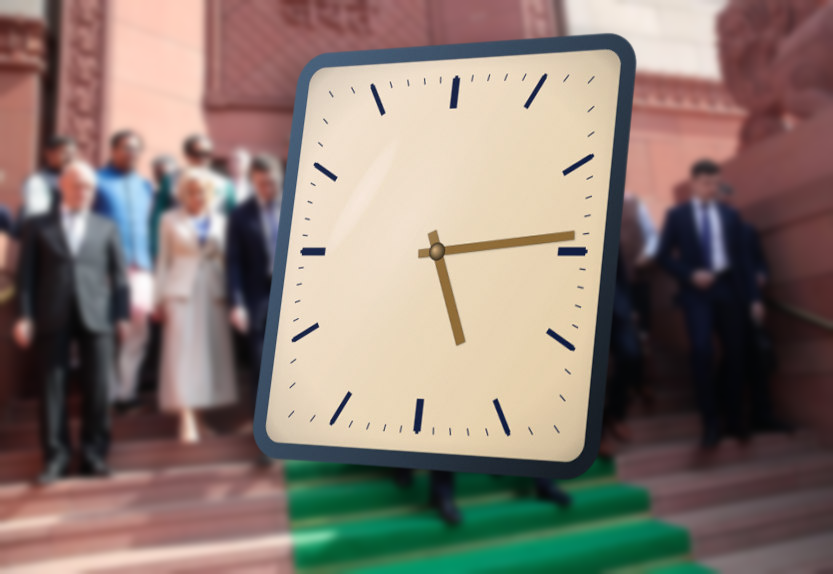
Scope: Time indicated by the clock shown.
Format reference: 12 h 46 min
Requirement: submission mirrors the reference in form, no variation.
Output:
5 h 14 min
